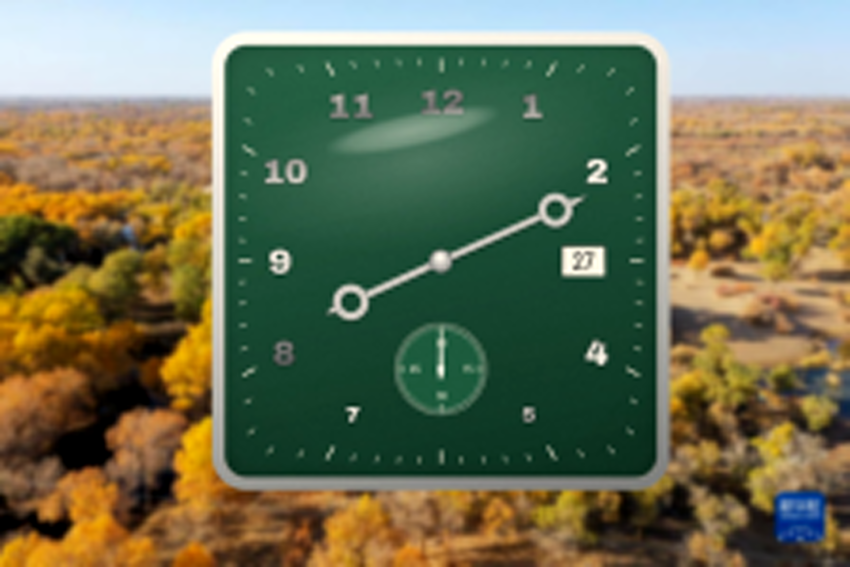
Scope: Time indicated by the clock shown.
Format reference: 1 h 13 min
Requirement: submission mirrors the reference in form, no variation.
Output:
8 h 11 min
